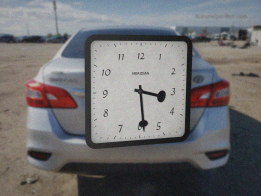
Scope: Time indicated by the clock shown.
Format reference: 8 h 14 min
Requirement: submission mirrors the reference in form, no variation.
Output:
3 h 29 min
